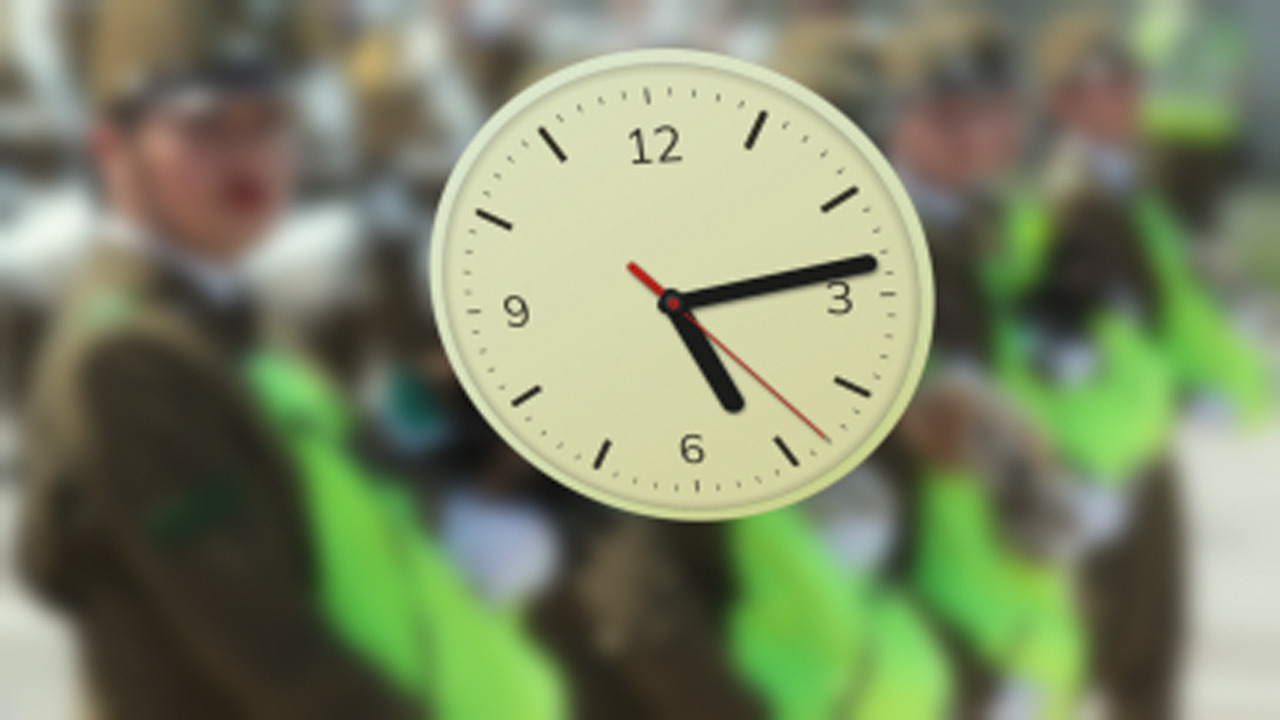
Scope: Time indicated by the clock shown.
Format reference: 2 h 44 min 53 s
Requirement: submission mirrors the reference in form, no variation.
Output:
5 h 13 min 23 s
